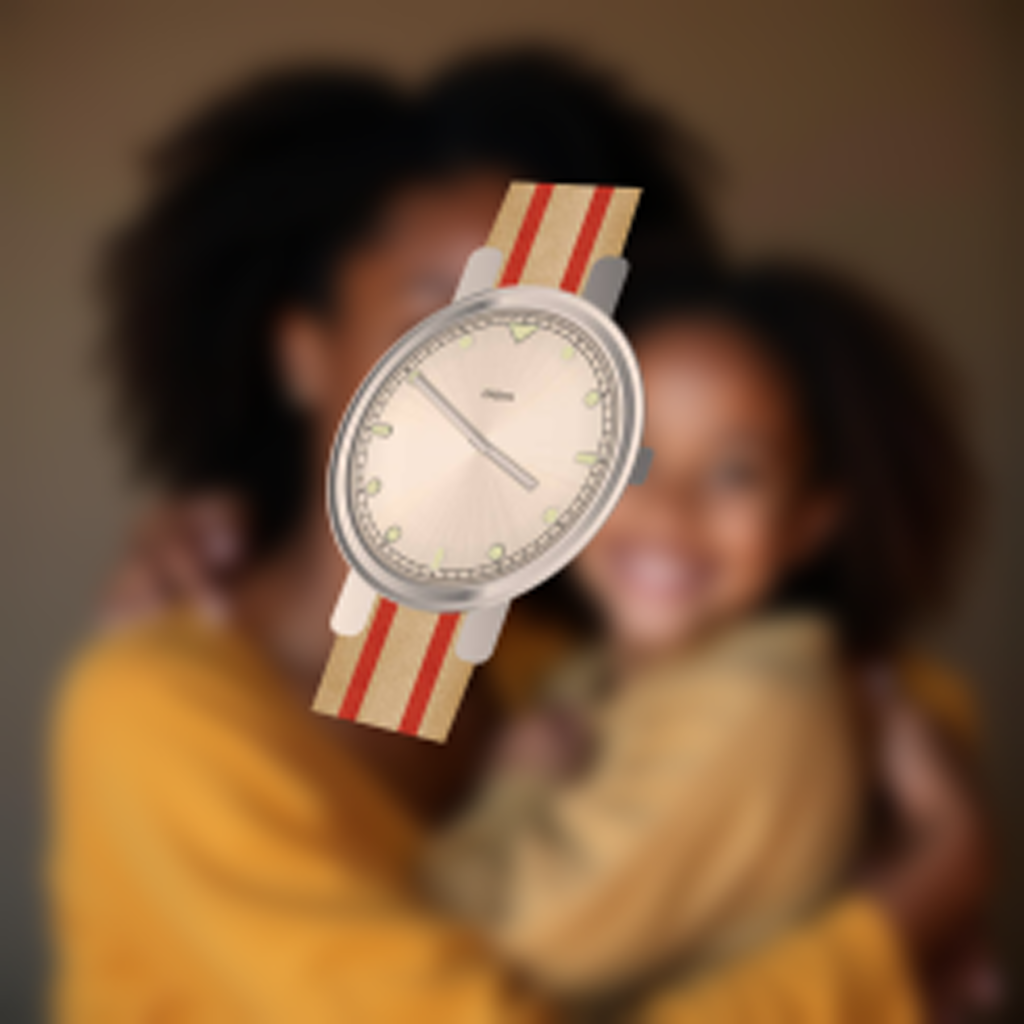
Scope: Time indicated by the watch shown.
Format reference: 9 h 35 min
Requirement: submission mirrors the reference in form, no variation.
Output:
3 h 50 min
